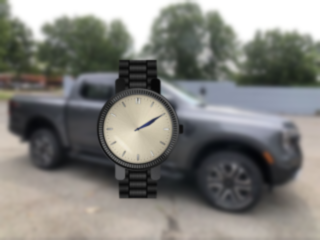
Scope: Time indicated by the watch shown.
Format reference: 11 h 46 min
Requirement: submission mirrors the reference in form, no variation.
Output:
2 h 10 min
